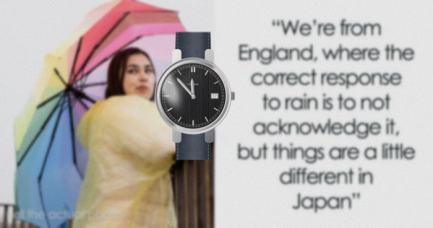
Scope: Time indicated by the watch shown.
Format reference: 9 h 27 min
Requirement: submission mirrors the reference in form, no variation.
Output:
11 h 53 min
